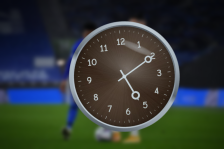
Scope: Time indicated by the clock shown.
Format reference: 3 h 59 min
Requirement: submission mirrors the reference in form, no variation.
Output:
5 h 10 min
